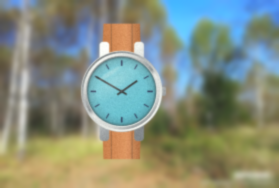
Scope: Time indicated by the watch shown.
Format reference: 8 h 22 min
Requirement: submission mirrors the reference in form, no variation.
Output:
1 h 50 min
